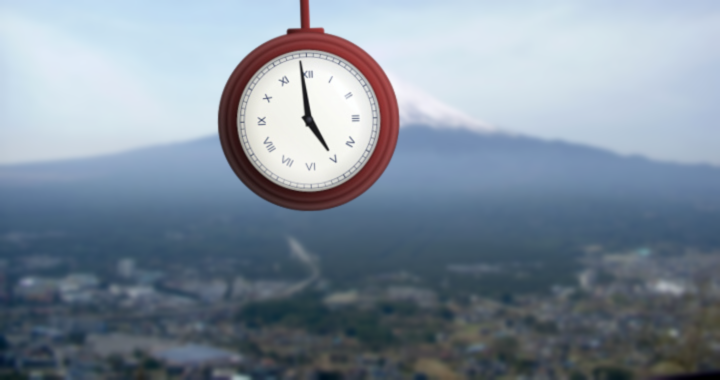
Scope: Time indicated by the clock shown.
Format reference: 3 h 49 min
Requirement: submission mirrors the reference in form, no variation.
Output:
4 h 59 min
